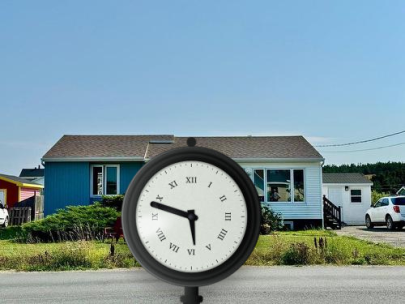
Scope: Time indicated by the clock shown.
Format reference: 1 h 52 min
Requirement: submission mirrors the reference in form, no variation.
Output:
5 h 48 min
